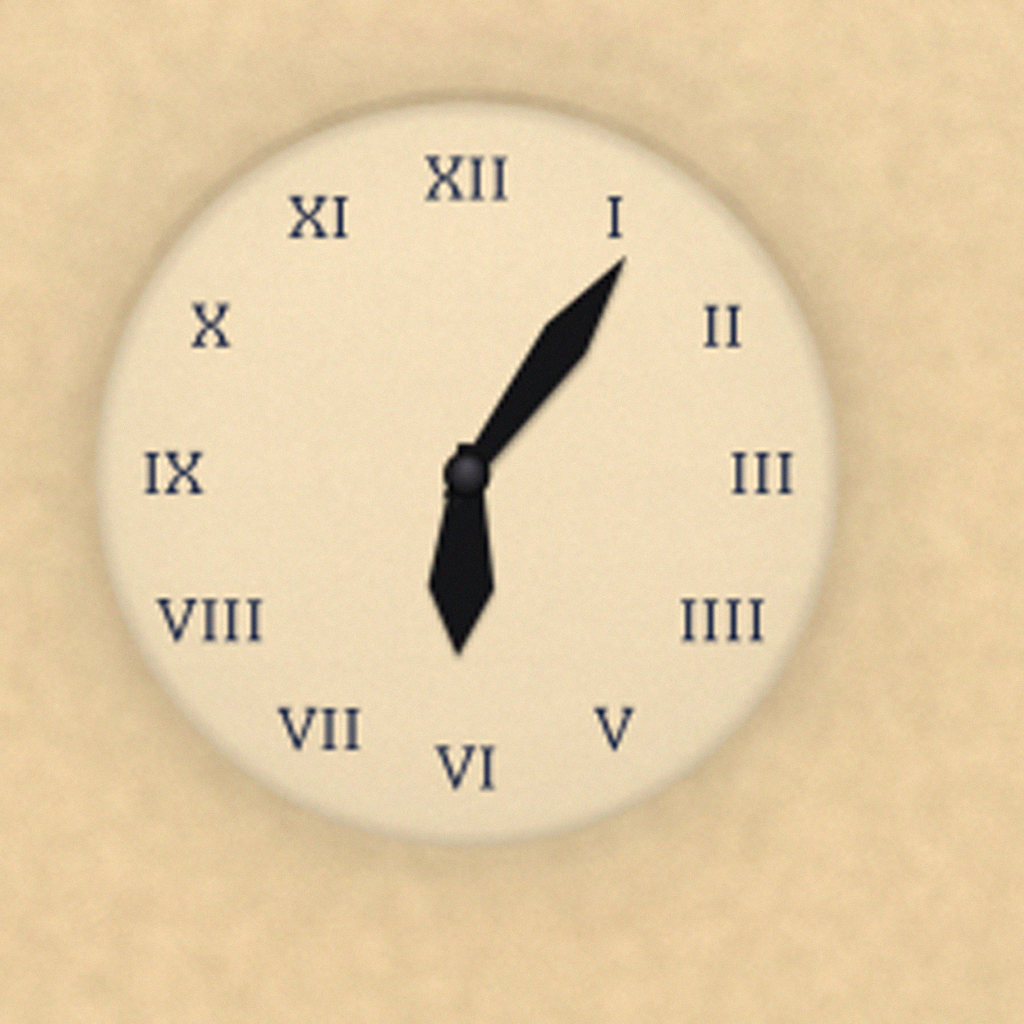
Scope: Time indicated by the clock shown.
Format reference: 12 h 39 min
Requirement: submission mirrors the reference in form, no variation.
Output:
6 h 06 min
